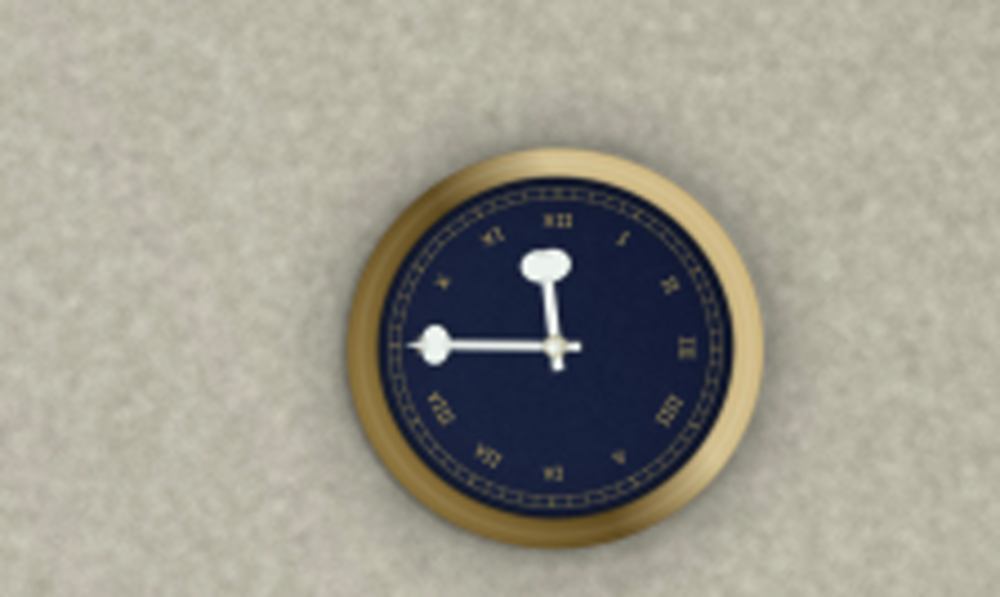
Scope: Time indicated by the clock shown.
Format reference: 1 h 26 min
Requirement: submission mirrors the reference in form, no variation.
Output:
11 h 45 min
